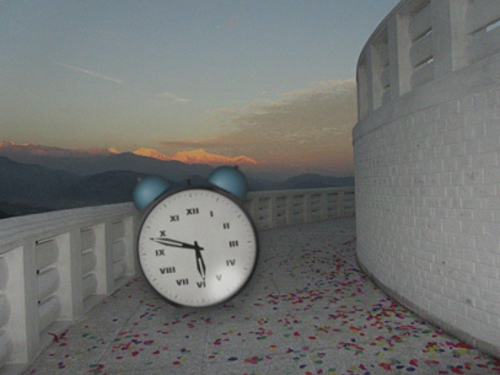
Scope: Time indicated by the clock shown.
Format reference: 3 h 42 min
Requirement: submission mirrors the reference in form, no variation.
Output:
5 h 48 min
